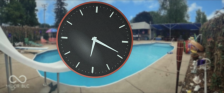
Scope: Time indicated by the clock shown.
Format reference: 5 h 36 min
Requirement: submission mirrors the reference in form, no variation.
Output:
6 h 19 min
